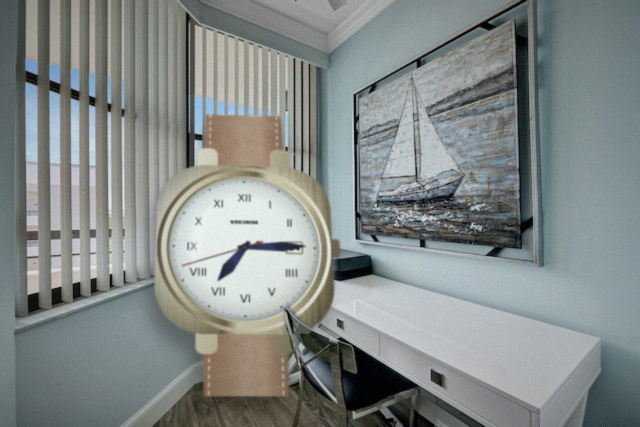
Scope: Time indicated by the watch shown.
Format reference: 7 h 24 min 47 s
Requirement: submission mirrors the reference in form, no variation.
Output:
7 h 14 min 42 s
